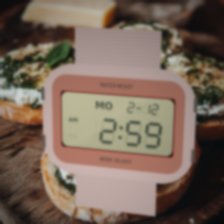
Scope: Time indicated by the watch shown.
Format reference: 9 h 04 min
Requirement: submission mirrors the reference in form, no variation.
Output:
2 h 59 min
